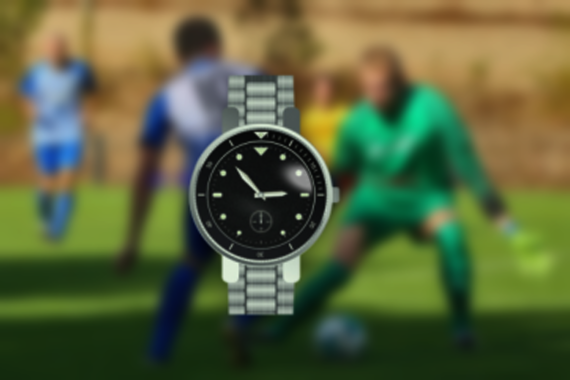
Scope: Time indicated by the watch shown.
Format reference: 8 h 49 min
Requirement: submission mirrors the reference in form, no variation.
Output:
2 h 53 min
